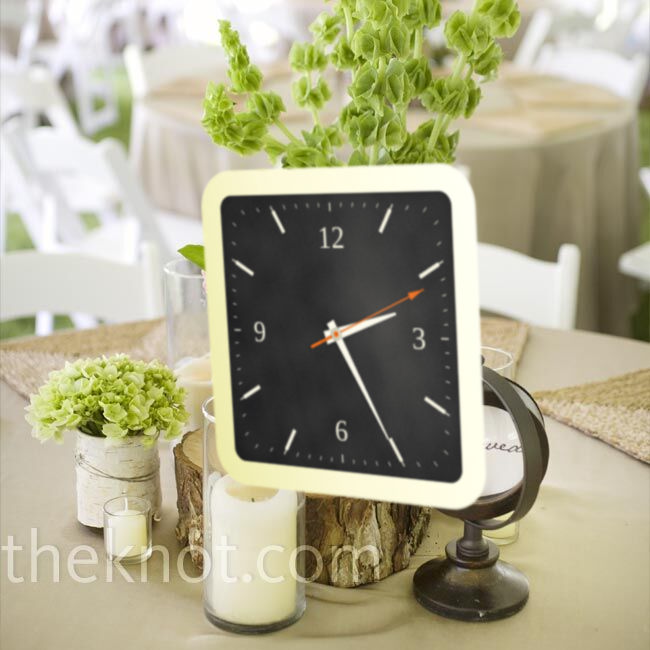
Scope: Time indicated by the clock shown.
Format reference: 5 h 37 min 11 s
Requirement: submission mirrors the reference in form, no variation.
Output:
2 h 25 min 11 s
